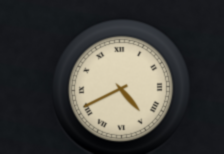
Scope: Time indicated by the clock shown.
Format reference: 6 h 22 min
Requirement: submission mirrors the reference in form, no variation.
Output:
4 h 41 min
